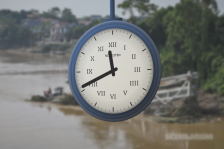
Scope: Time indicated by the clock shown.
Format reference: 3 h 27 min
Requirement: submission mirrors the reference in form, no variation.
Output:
11 h 41 min
